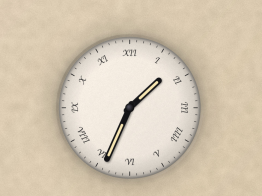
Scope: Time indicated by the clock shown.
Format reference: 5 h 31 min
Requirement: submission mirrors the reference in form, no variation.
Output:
1 h 34 min
